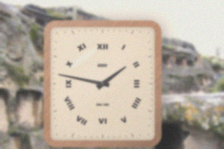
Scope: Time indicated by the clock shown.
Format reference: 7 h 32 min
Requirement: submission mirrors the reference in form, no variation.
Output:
1 h 47 min
